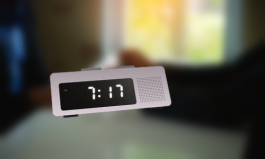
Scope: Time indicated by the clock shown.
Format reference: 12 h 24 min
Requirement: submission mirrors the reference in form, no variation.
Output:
7 h 17 min
